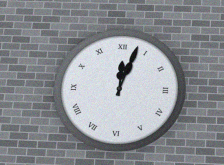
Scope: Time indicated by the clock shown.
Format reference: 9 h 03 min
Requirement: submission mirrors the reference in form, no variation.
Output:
12 h 03 min
